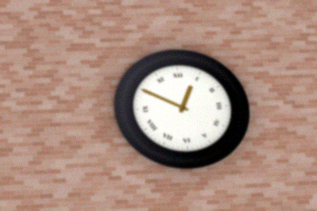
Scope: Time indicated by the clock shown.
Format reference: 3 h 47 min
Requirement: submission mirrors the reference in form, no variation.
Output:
12 h 50 min
